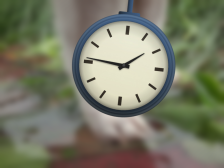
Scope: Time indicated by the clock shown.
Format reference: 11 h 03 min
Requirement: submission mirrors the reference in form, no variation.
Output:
1 h 46 min
